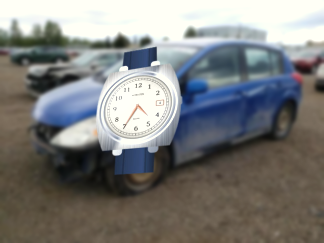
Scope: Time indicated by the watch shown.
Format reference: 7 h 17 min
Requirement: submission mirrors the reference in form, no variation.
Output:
4 h 35 min
